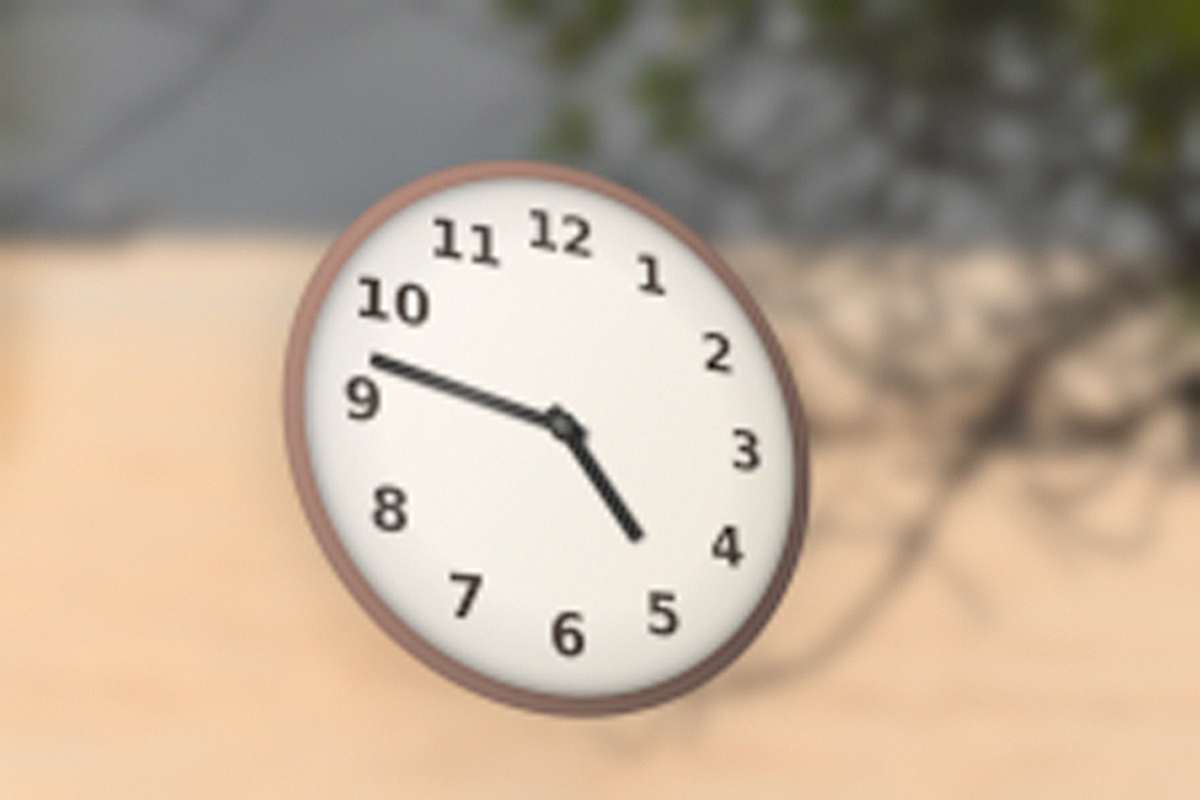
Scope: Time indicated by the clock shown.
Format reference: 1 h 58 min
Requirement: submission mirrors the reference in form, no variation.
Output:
4 h 47 min
